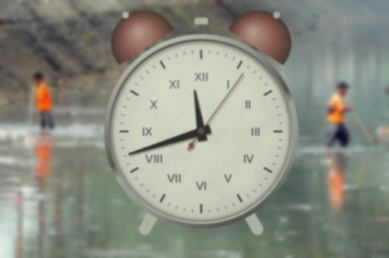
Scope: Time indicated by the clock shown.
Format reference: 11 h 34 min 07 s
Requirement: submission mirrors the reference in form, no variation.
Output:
11 h 42 min 06 s
